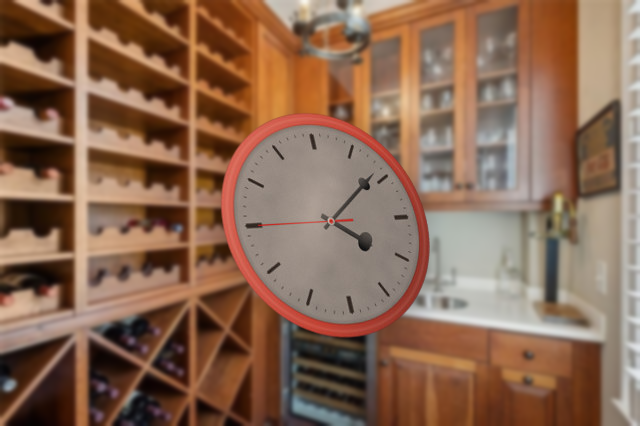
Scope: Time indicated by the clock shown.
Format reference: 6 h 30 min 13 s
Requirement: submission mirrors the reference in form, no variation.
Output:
4 h 08 min 45 s
